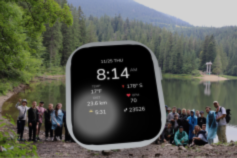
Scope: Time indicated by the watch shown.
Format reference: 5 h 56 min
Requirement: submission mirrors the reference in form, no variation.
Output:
8 h 14 min
